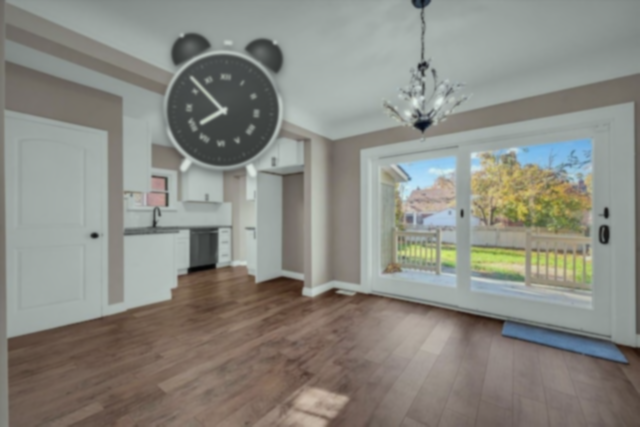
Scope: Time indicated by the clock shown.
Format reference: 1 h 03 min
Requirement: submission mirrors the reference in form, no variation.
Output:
7 h 52 min
